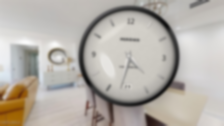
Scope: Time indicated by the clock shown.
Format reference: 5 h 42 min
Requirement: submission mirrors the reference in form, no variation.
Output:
4 h 32 min
